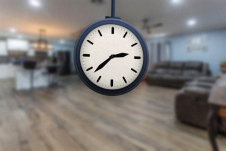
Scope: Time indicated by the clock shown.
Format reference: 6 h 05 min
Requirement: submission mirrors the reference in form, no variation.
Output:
2 h 38 min
